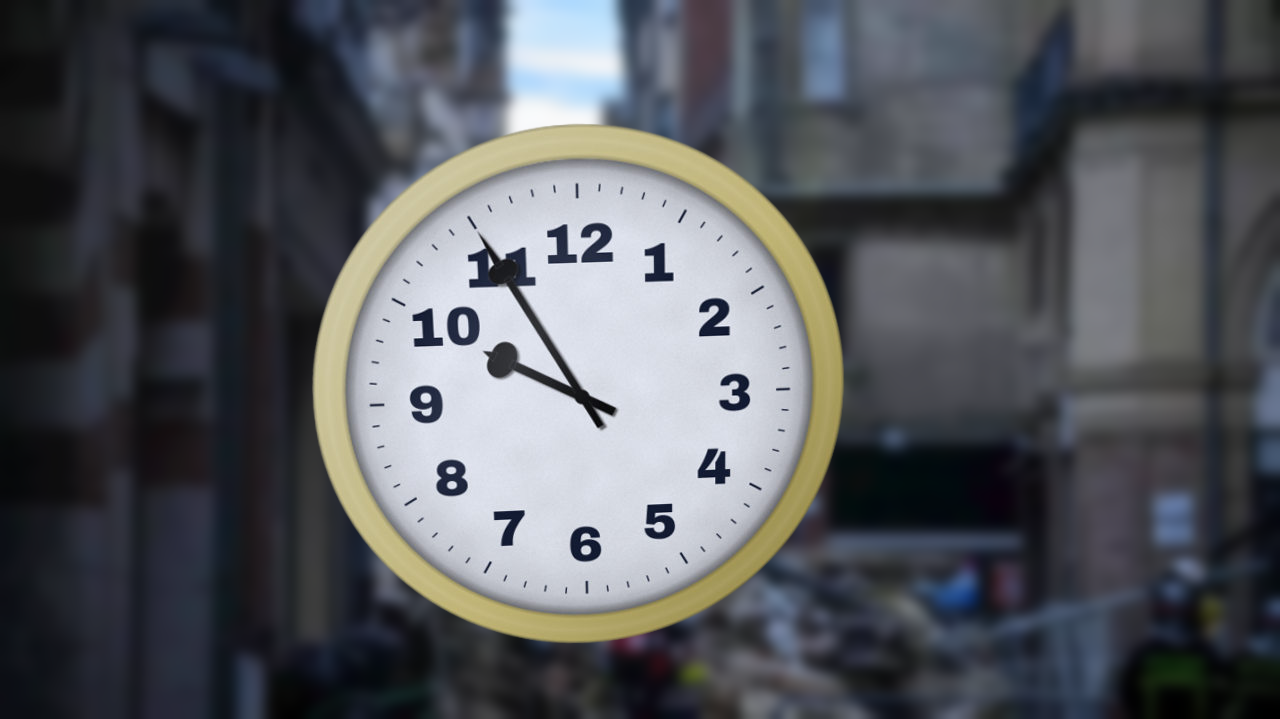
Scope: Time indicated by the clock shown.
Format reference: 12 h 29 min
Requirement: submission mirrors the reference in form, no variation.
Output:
9 h 55 min
